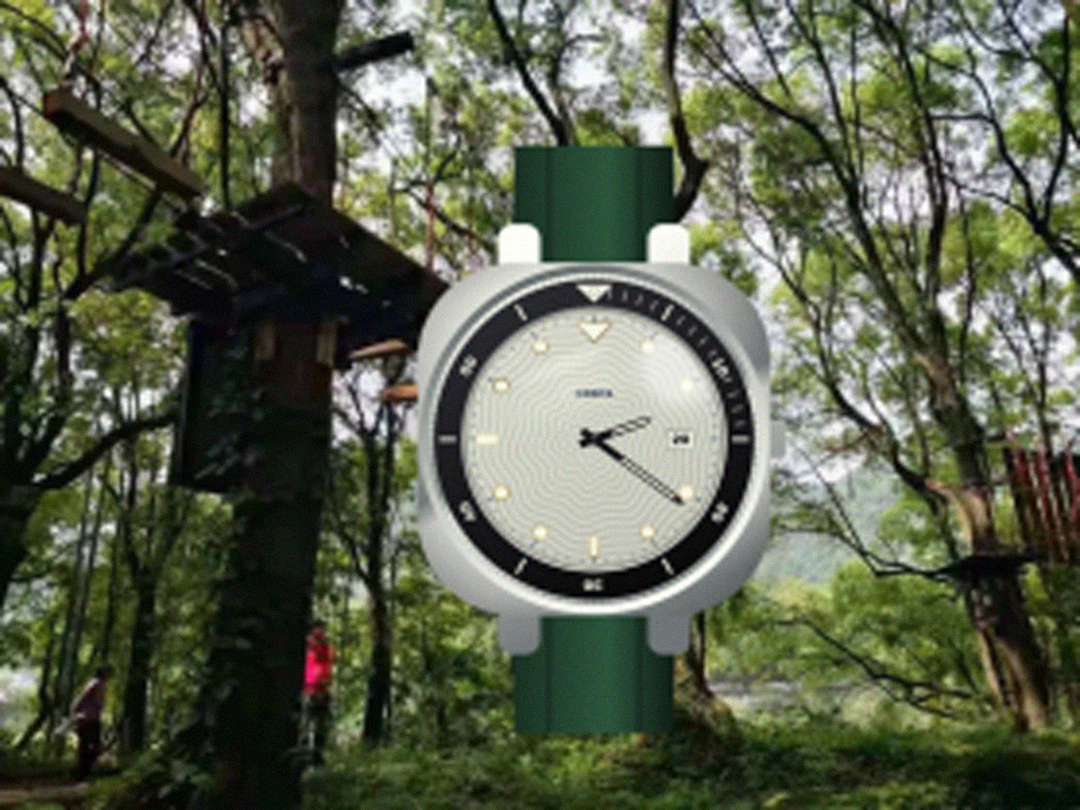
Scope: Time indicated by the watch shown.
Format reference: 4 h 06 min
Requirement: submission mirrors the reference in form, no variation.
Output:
2 h 21 min
